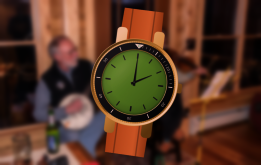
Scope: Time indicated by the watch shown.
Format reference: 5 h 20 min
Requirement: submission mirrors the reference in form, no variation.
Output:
2 h 00 min
